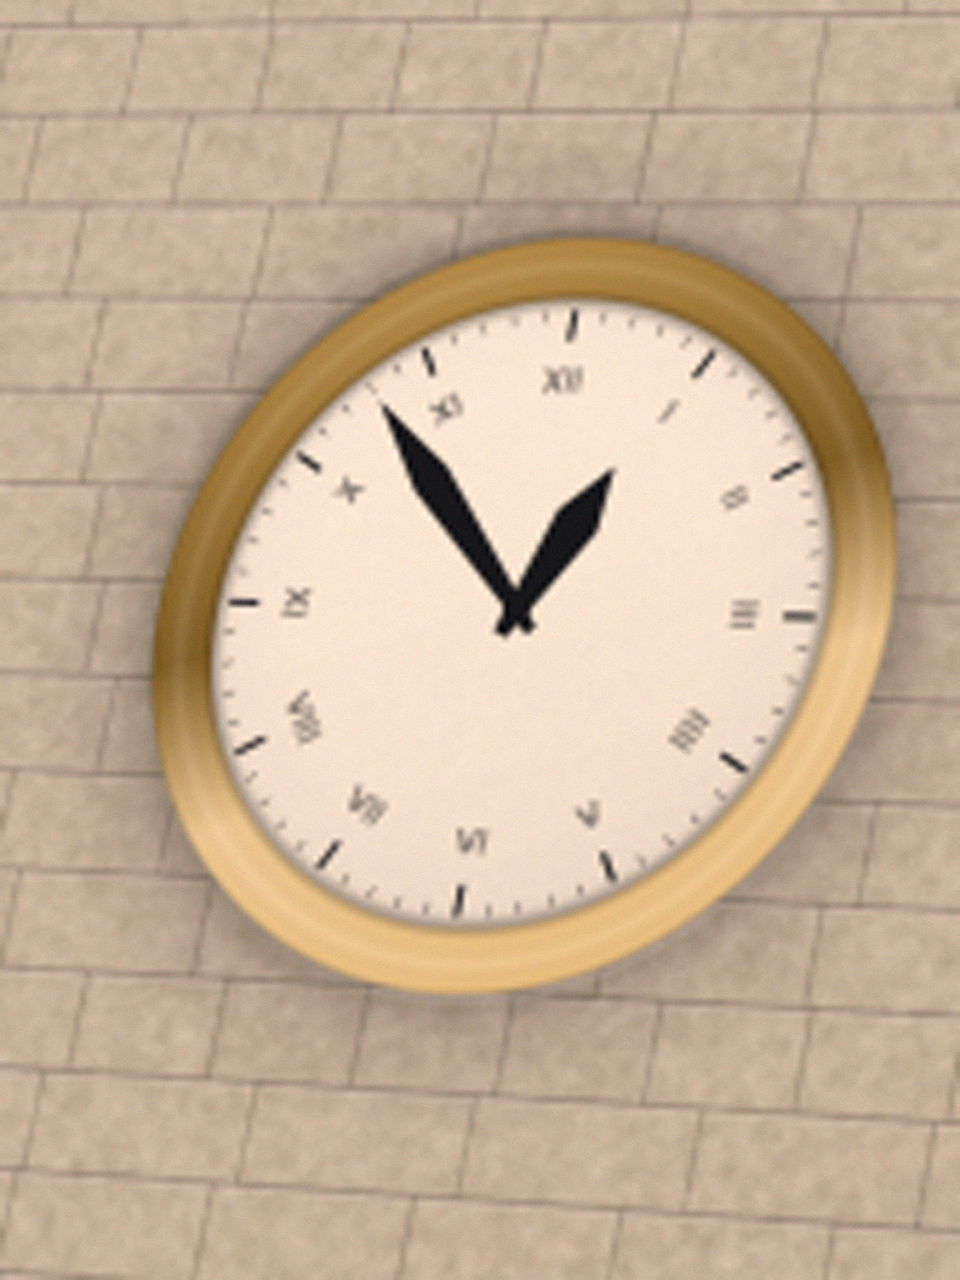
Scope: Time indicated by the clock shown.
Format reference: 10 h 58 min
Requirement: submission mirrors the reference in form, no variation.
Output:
12 h 53 min
